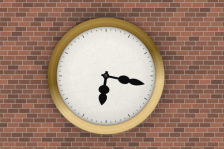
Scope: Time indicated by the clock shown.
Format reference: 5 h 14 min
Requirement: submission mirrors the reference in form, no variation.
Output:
6 h 17 min
